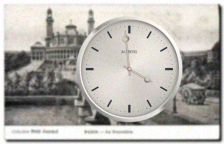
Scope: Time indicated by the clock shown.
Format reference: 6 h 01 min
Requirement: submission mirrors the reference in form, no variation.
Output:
3 h 59 min
